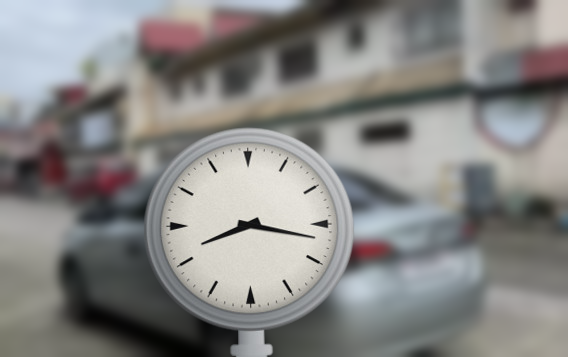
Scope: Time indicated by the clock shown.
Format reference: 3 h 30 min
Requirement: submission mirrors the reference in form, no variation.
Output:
8 h 17 min
